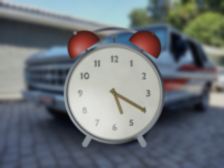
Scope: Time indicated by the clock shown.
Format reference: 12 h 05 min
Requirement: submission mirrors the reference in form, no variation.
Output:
5 h 20 min
